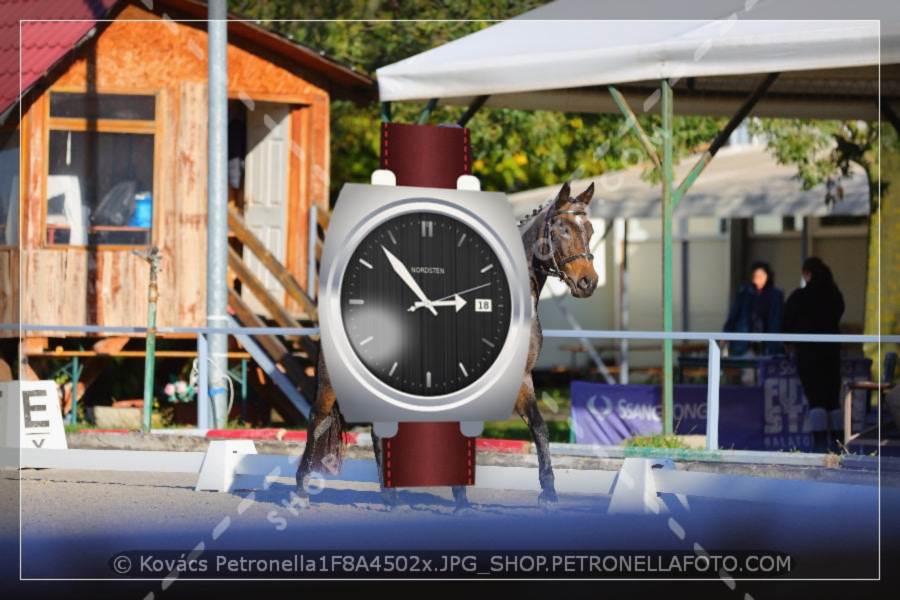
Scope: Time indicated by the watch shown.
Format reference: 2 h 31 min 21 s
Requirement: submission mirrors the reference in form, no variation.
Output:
2 h 53 min 12 s
